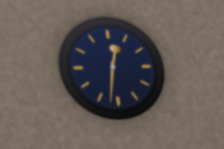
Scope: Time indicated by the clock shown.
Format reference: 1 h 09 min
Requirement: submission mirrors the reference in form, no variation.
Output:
12 h 32 min
